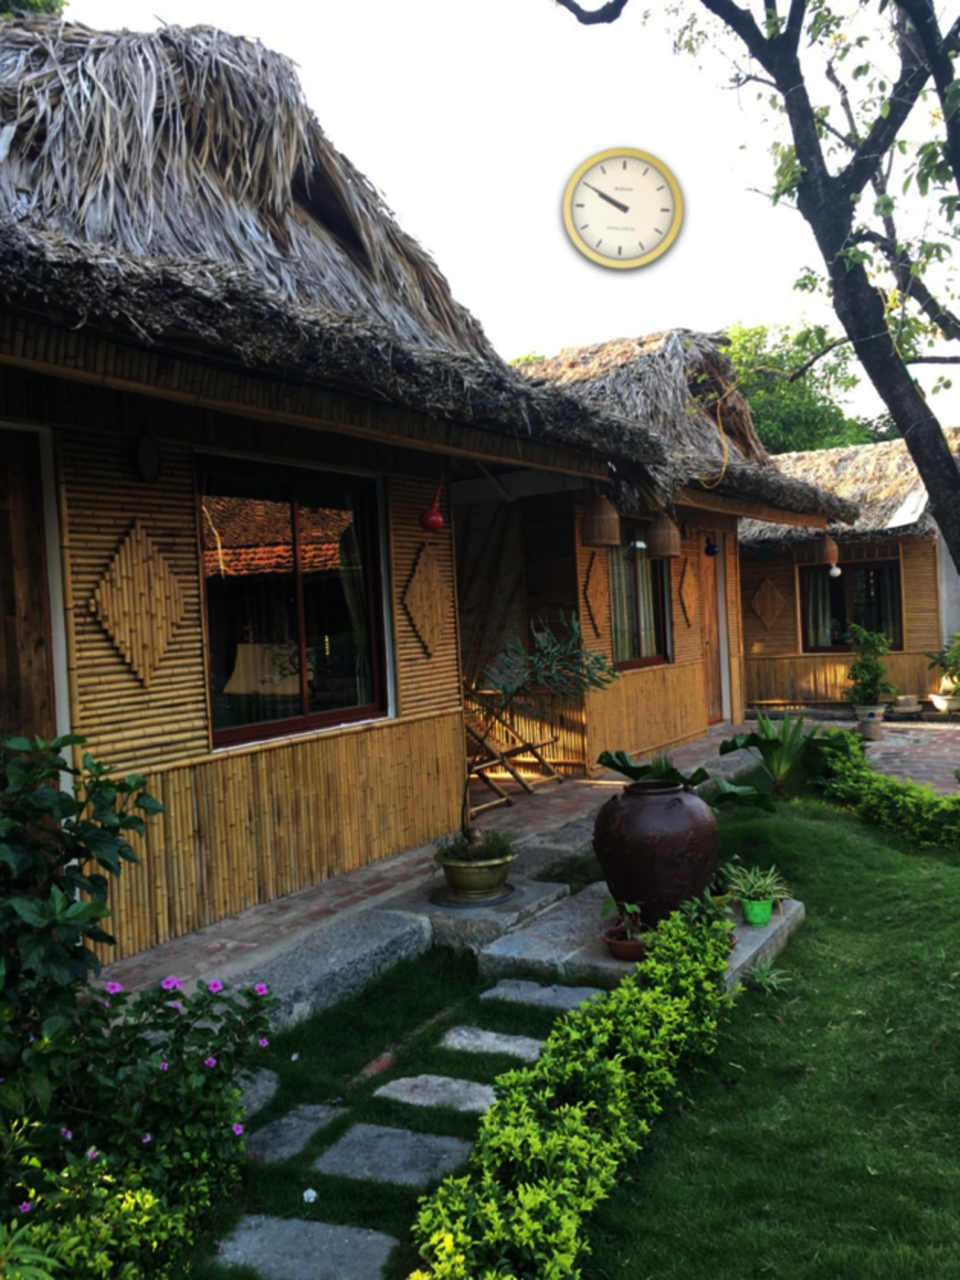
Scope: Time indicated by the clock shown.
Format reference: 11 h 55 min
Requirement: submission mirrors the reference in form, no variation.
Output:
9 h 50 min
